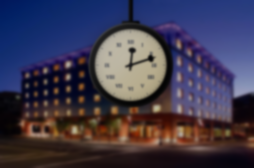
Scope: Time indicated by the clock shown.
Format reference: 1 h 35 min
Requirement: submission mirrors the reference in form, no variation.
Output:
12 h 12 min
